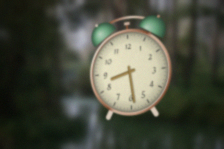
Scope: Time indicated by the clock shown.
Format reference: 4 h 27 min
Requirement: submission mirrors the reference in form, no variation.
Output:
8 h 29 min
